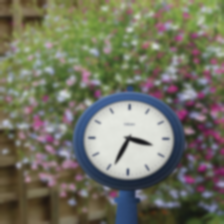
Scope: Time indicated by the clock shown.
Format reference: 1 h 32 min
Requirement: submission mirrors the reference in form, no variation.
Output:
3 h 34 min
